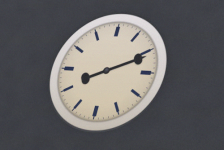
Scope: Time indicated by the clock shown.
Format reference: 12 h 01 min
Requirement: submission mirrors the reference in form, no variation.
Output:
8 h 11 min
